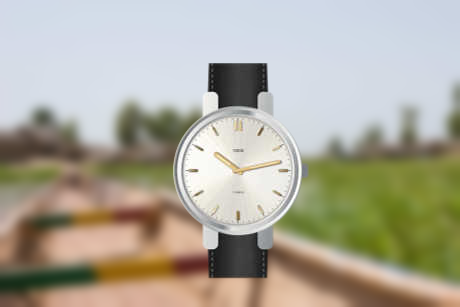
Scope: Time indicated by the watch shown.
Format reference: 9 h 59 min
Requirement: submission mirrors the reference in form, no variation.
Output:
10 h 13 min
